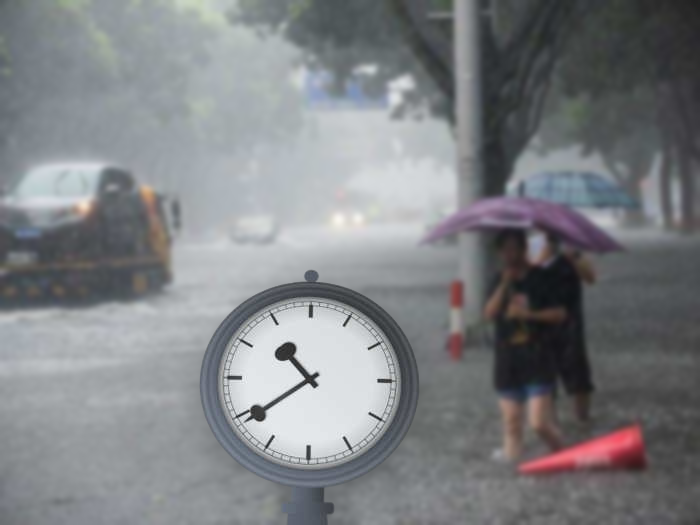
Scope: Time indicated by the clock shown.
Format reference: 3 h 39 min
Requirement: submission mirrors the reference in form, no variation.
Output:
10 h 39 min
